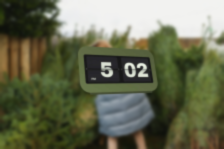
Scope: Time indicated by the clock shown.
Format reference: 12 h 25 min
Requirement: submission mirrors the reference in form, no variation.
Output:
5 h 02 min
